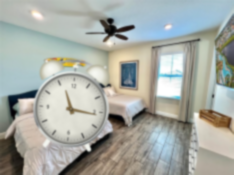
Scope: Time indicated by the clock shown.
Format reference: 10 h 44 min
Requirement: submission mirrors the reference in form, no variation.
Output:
11 h 16 min
